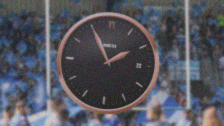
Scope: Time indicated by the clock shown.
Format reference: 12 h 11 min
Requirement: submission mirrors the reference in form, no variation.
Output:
1 h 55 min
